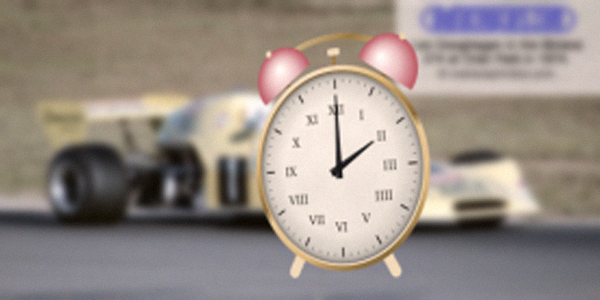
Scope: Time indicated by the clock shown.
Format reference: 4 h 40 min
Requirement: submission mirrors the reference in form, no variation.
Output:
2 h 00 min
